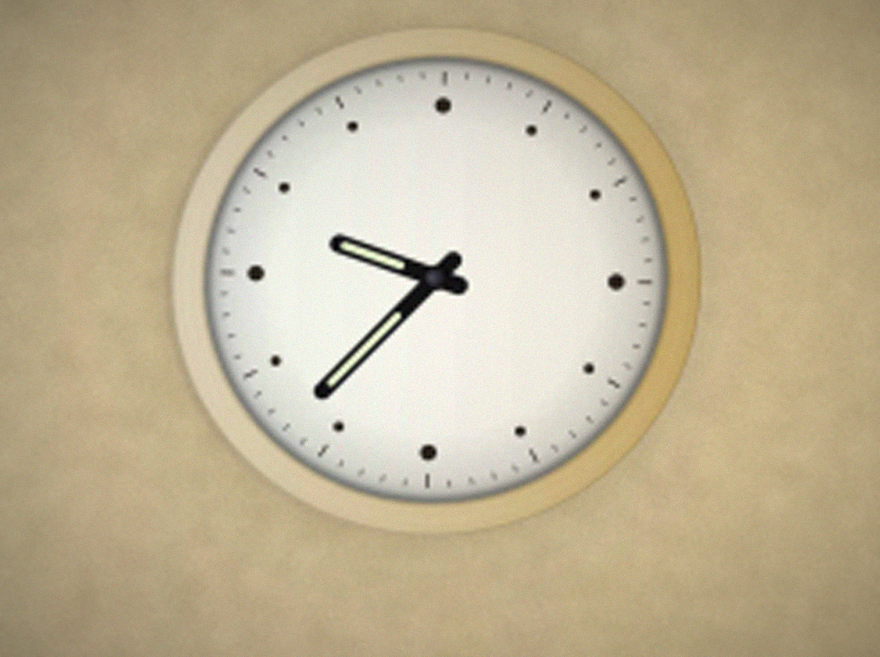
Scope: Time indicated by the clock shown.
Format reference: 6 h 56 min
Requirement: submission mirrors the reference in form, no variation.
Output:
9 h 37 min
